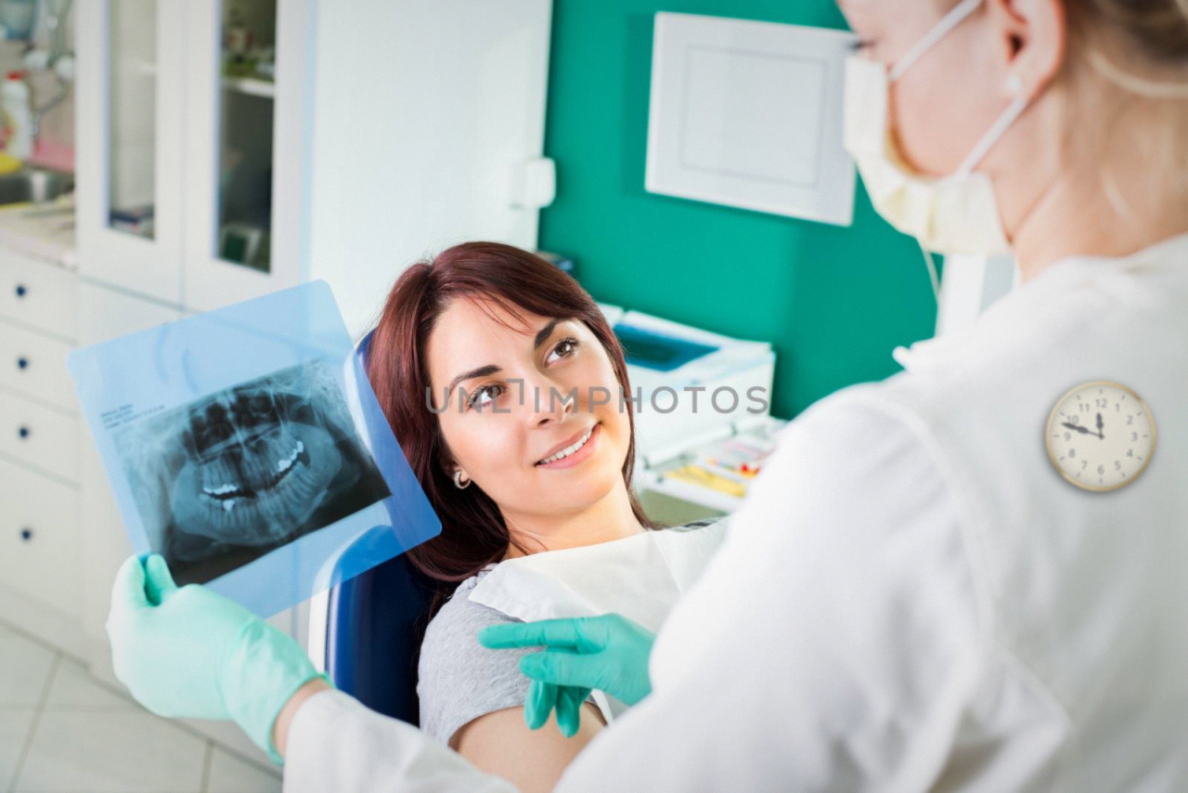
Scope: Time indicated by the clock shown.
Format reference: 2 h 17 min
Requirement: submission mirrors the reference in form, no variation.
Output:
11 h 48 min
